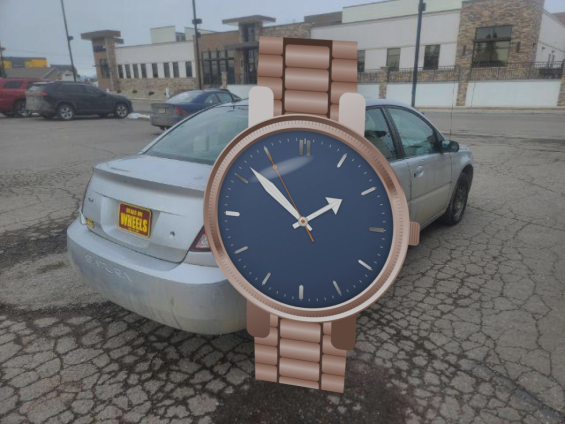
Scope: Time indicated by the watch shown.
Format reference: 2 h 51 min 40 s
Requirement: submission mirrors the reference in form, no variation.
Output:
1 h 51 min 55 s
